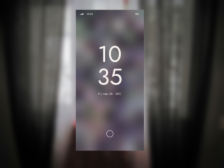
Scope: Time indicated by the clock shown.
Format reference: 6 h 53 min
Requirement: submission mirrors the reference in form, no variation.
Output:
10 h 35 min
